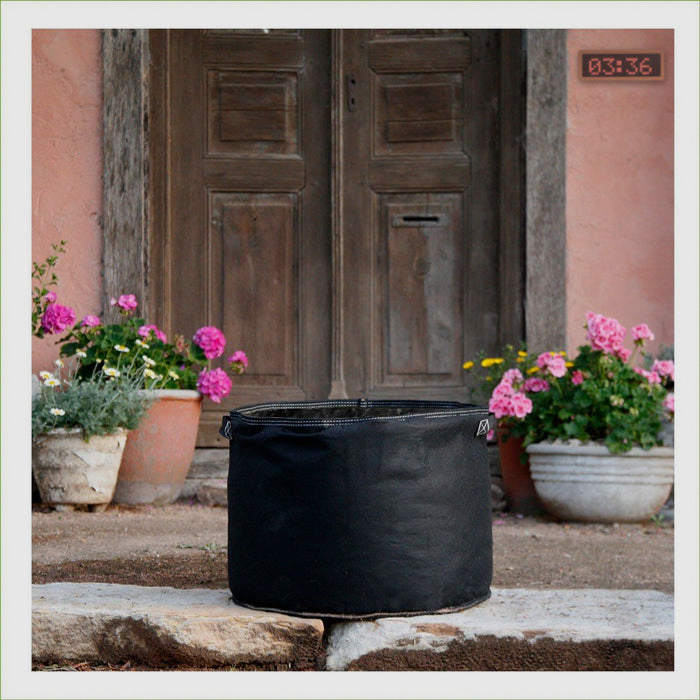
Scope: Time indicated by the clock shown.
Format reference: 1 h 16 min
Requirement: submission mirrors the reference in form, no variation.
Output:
3 h 36 min
